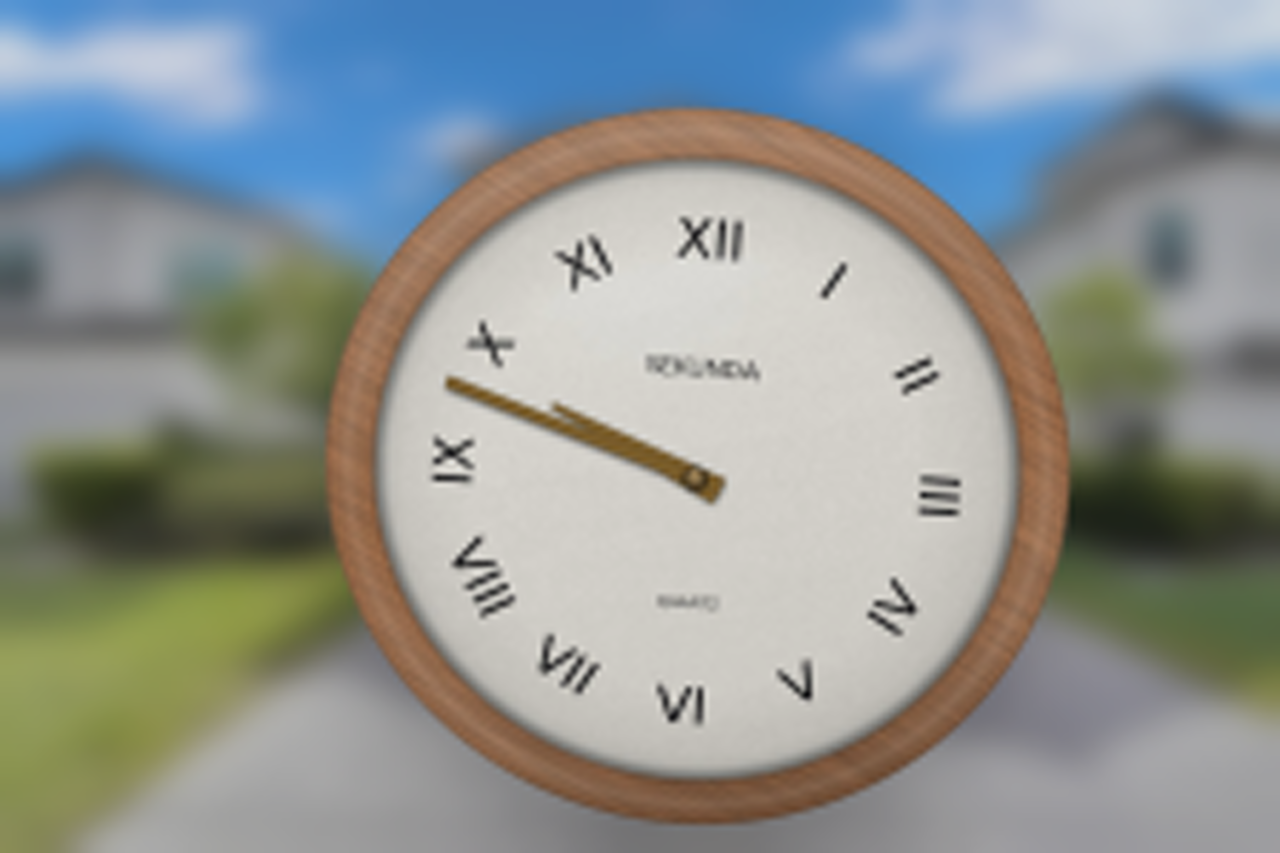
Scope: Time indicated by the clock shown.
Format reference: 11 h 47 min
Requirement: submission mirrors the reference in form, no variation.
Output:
9 h 48 min
